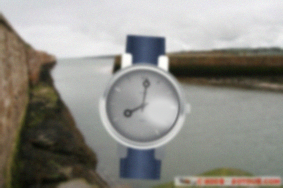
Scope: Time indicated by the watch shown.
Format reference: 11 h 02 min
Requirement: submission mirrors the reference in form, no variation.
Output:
8 h 01 min
